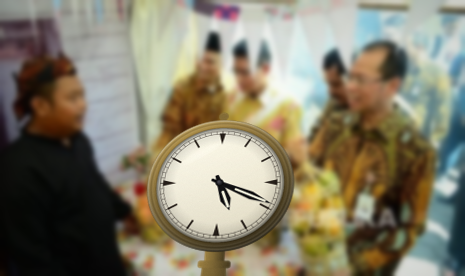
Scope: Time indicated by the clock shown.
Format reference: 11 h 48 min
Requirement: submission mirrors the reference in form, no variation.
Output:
5 h 19 min
